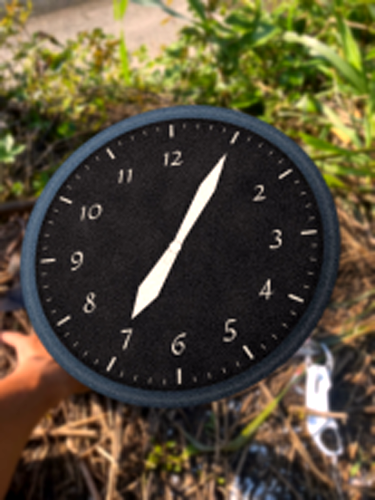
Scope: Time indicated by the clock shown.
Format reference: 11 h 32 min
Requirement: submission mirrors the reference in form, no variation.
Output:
7 h 05 min
